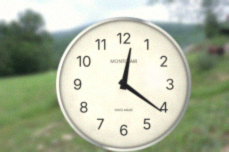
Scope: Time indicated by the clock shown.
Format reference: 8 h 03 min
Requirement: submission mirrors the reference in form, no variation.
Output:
12 h 21 min
